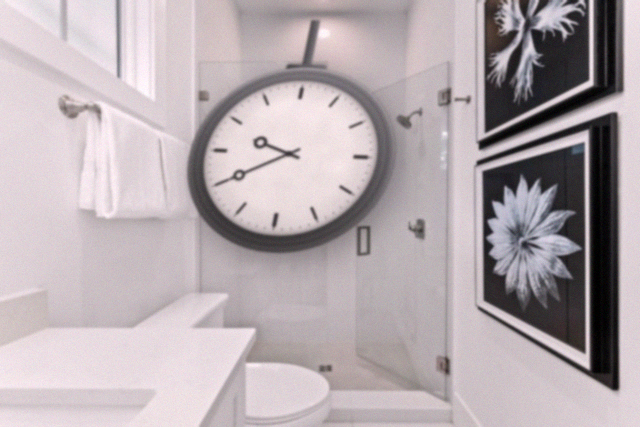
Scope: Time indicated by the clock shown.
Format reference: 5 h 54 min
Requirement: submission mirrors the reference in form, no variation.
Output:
9 h 40 min
